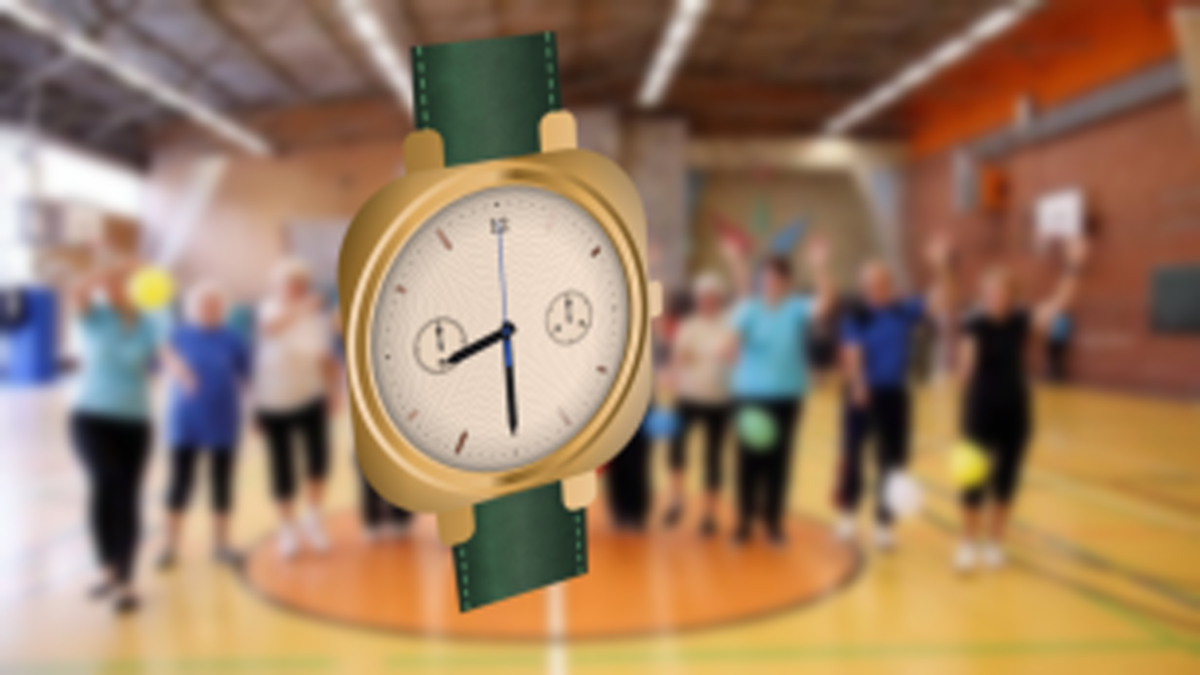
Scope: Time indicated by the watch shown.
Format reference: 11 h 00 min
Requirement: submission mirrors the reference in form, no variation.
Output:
8 h 30 min
